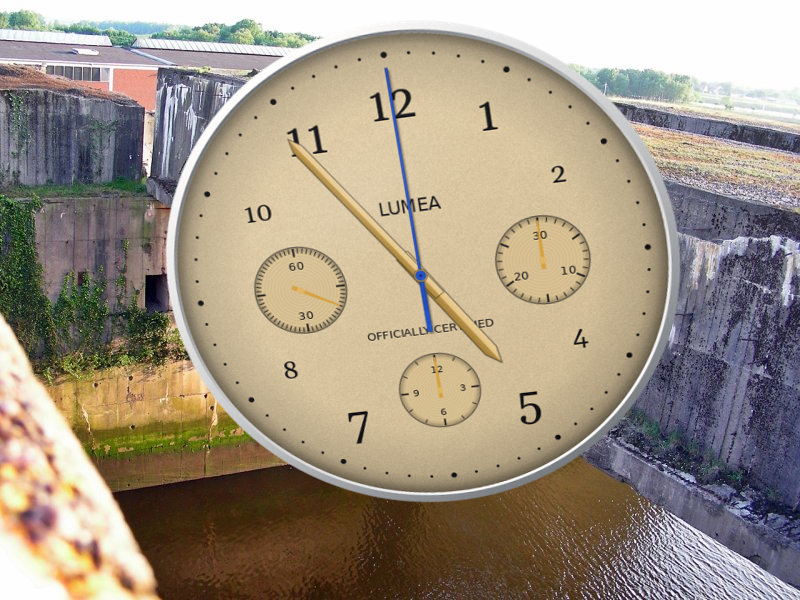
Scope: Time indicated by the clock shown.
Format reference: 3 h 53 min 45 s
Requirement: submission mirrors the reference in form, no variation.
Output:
4 h 54 min 20 s
